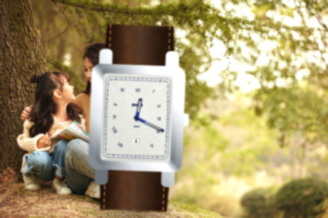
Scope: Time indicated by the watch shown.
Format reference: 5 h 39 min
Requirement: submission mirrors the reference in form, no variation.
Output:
12 h 19 min
